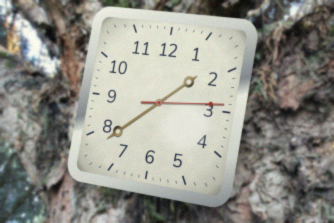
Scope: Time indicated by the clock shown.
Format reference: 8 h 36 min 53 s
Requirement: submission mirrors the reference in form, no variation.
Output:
1 h 38 min 14 s
